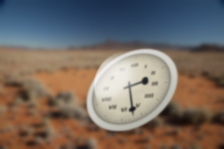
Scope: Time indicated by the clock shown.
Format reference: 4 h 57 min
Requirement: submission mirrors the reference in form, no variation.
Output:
2 h 27 min
